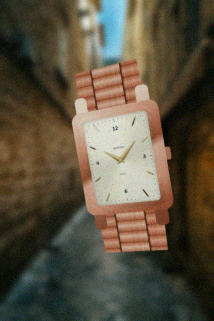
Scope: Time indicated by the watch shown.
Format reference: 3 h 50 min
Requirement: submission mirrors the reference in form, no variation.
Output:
10 h 08 min
